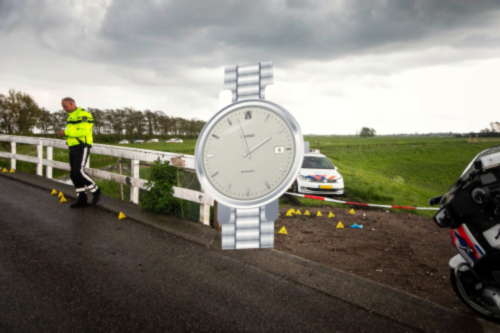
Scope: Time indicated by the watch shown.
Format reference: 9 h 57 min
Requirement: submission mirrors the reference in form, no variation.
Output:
1 h 57 min
